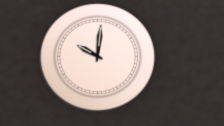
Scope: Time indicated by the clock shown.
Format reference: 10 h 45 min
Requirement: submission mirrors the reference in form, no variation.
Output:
10 h 01 min
